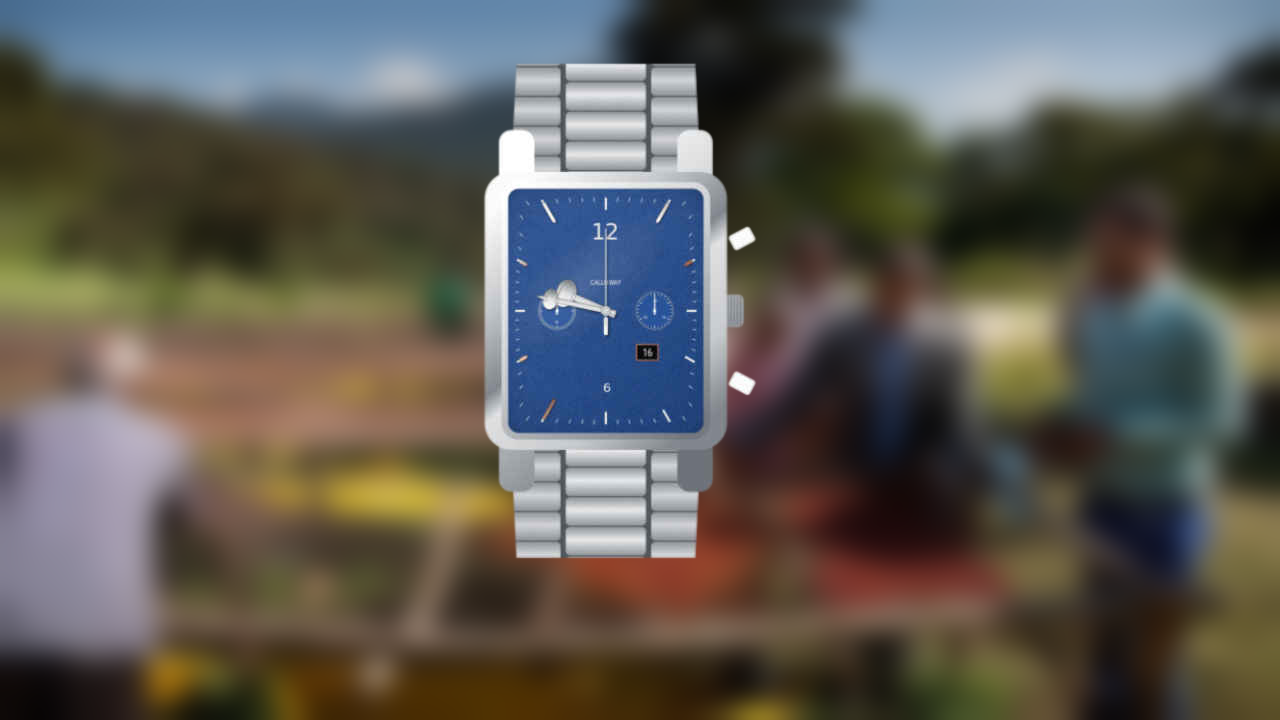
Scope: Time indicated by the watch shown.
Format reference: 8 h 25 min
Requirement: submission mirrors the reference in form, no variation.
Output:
9 h 47 min
